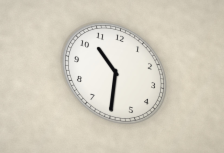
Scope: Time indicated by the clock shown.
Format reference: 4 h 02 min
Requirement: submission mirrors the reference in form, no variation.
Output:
10 h 30 min
